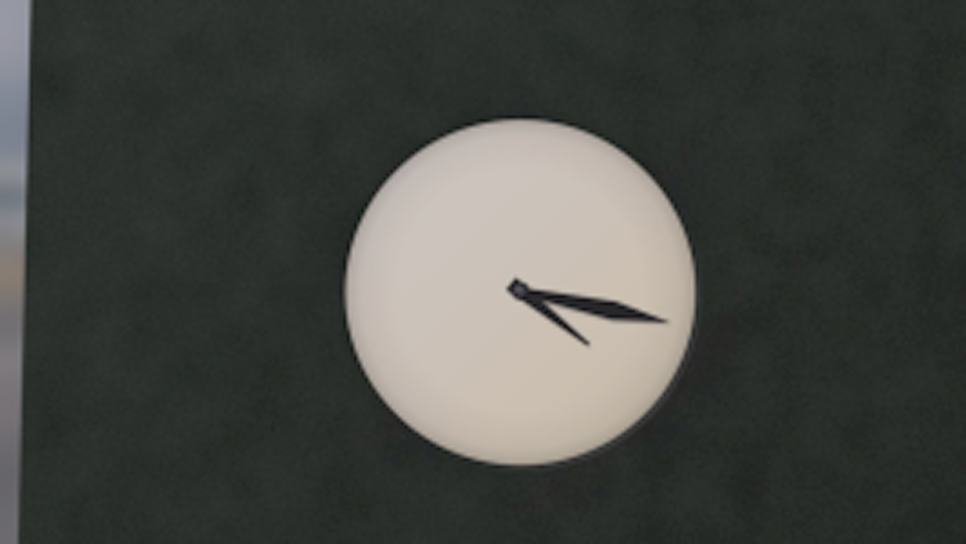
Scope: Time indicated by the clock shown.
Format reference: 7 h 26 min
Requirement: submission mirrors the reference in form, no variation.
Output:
4 h 17 min
